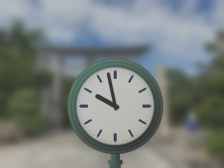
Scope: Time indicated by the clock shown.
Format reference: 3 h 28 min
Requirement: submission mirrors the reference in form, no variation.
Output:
9 h 58 min
